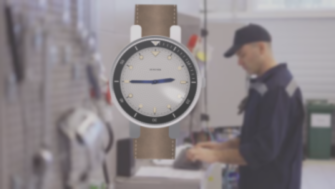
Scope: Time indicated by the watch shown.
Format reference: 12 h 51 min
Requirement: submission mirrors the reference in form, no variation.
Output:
2 h 45 min
